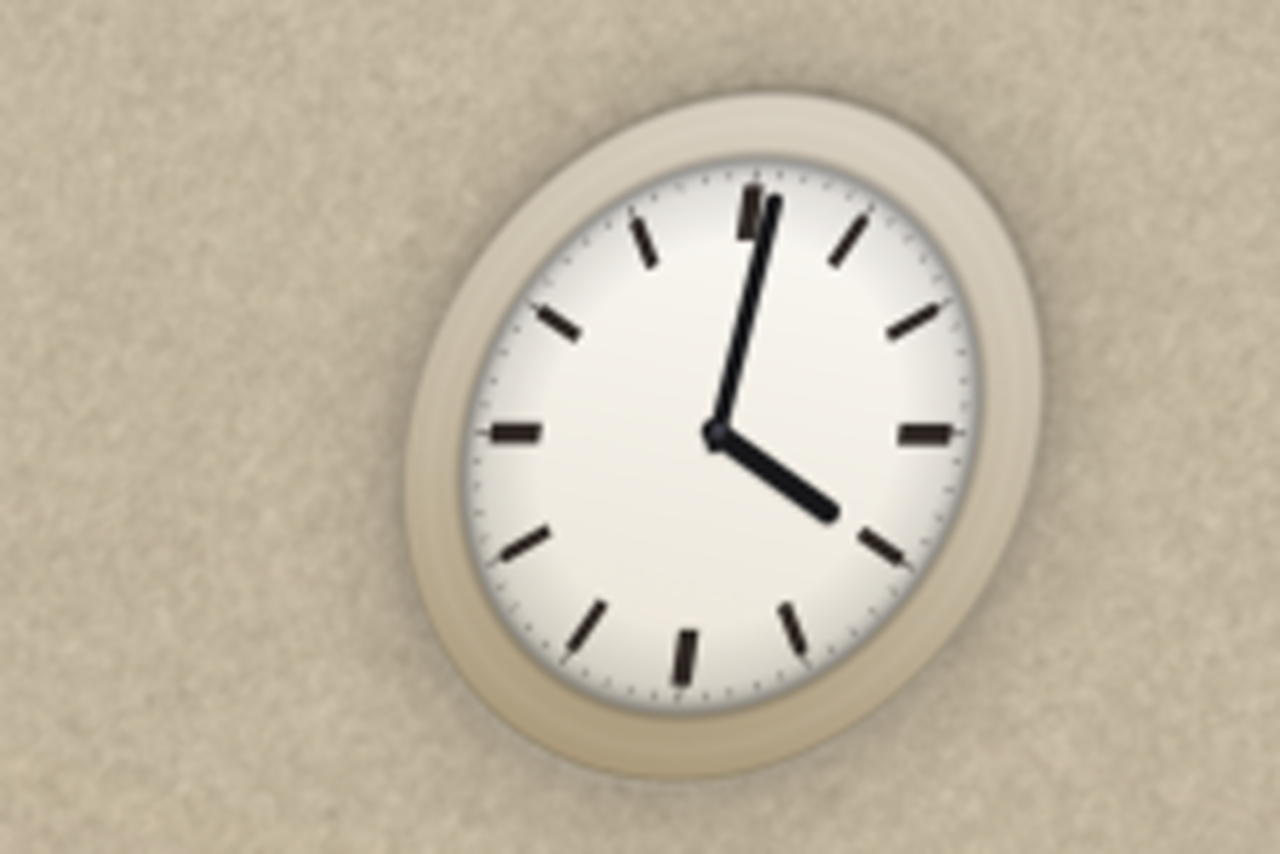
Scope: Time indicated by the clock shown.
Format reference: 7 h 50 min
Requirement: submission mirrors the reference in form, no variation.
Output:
4 h 01 min
